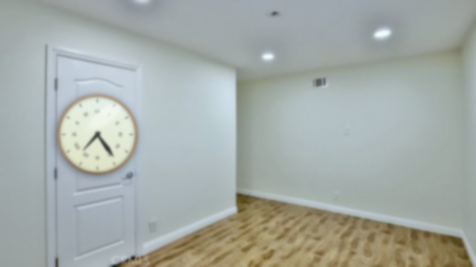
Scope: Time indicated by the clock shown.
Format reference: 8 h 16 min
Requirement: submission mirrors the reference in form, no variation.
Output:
7 h 24 min
